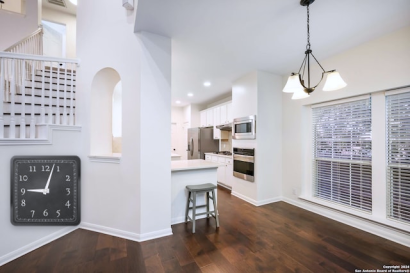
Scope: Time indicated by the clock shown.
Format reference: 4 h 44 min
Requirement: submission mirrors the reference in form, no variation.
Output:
9 h 03 min
